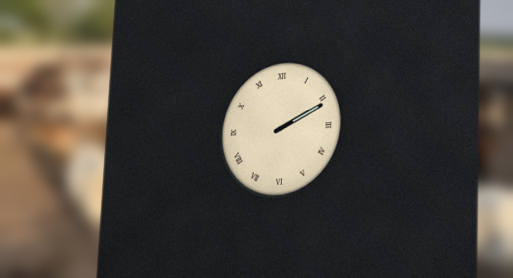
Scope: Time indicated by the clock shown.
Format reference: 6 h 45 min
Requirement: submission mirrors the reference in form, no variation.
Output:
2 h 11 min
